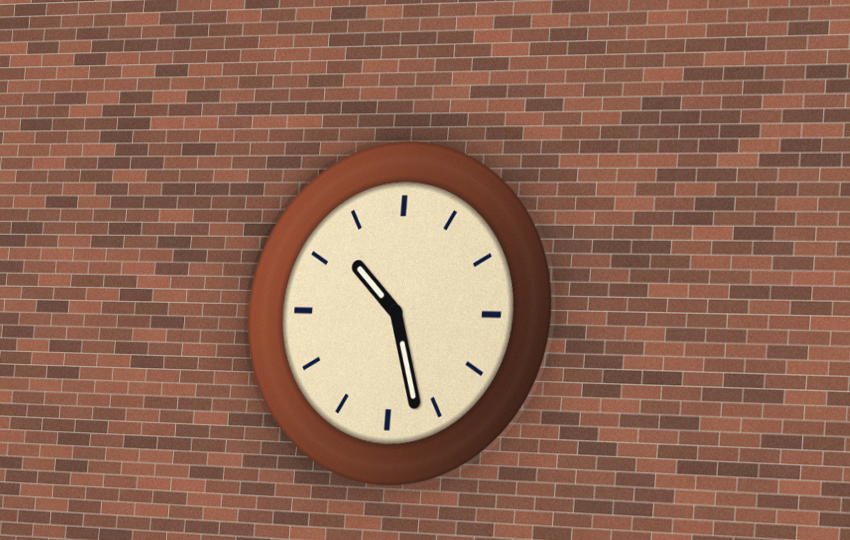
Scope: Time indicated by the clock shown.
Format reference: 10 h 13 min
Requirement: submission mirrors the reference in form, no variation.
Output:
10 h 27 min
